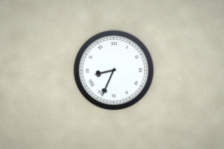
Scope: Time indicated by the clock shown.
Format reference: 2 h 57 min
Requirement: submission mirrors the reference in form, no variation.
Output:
8 h 34 min
